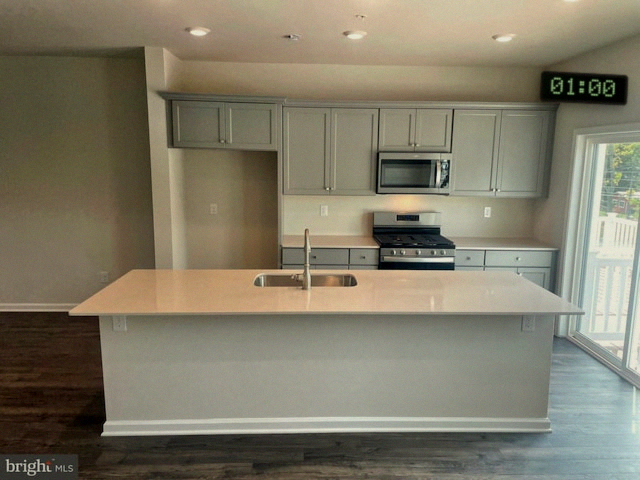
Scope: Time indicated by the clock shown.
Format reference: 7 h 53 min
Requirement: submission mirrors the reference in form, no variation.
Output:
1 h 00 min
